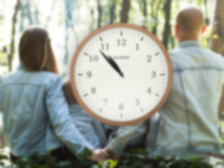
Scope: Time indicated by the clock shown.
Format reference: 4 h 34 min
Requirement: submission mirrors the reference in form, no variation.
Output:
10 h 53 min
